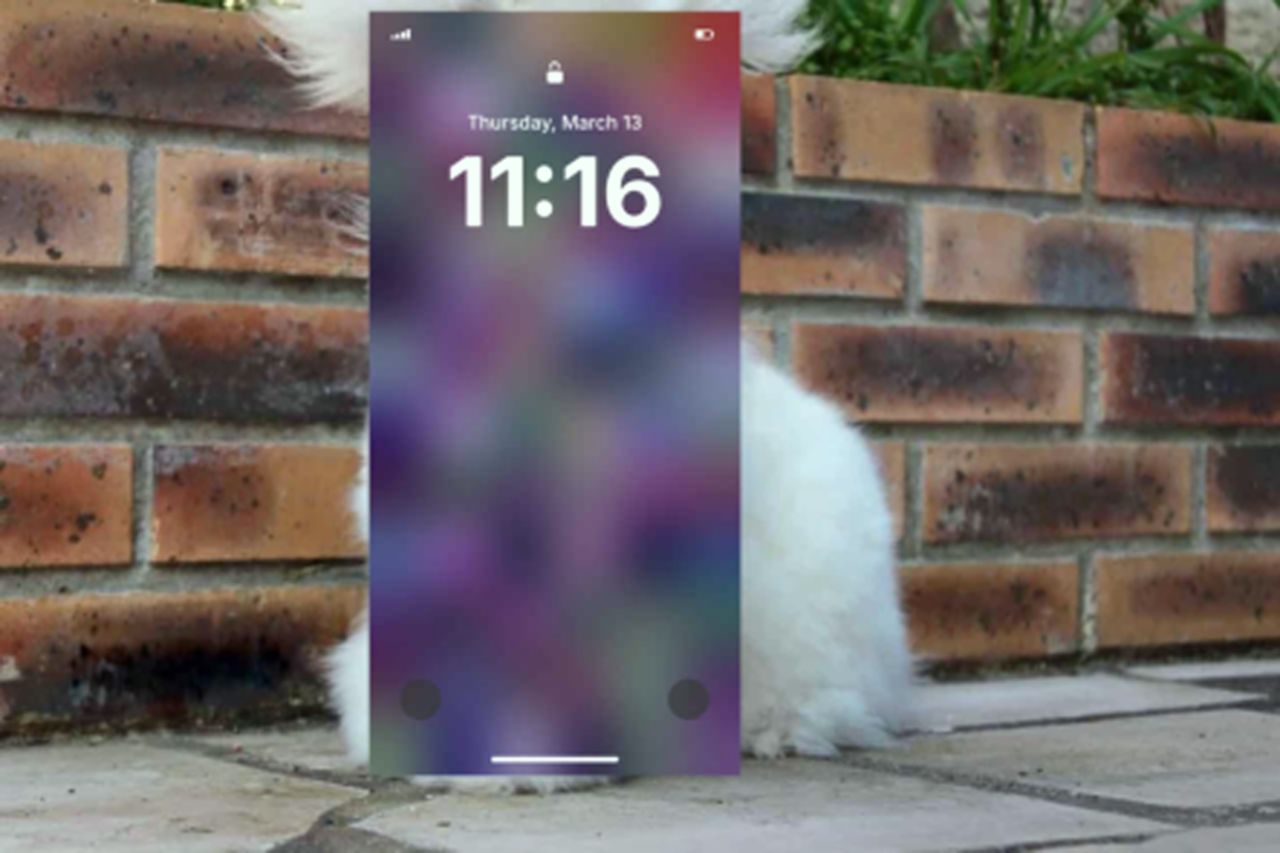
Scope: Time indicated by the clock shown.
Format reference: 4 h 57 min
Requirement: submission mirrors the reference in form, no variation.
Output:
11 h 16 min
